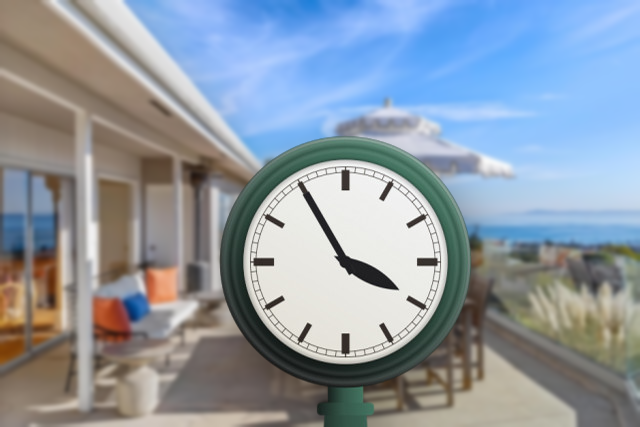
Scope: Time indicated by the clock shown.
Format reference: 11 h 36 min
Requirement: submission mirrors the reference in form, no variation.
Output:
3 h 55 min
